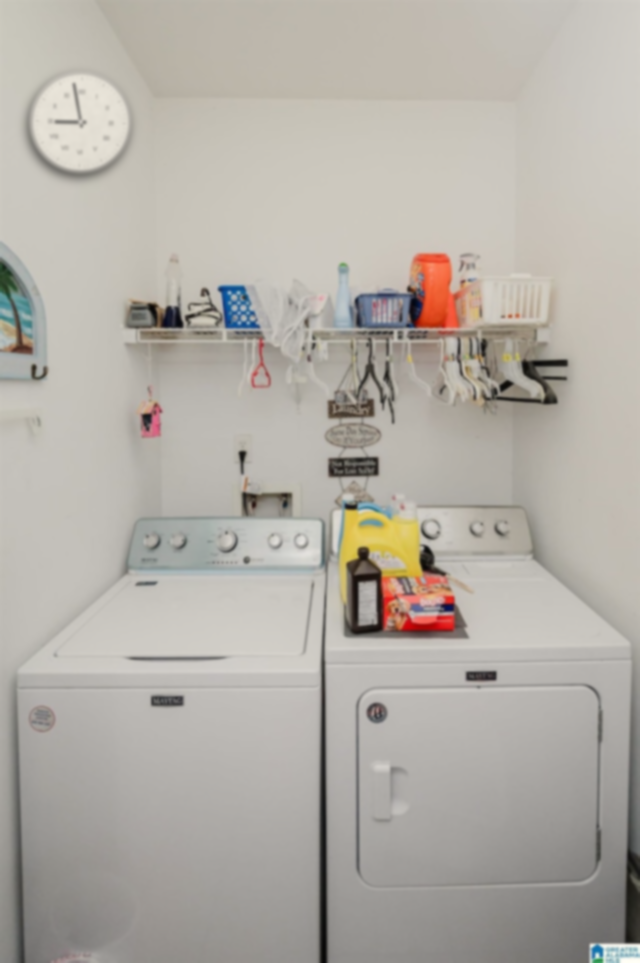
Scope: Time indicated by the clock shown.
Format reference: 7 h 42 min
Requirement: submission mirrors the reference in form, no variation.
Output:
8 h 58 min
